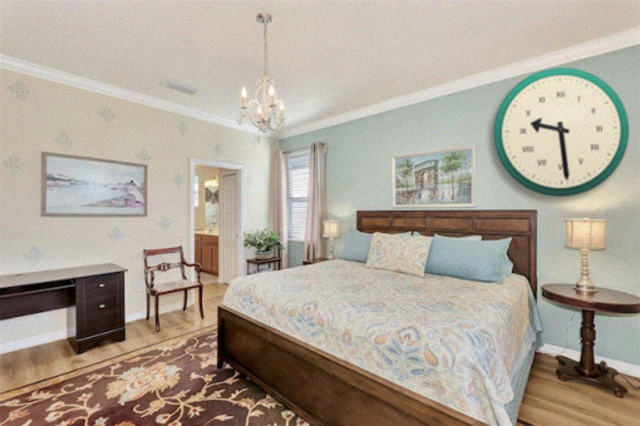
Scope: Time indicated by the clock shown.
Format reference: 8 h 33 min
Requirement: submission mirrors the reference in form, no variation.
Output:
9 h 29 min
